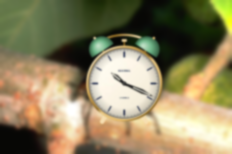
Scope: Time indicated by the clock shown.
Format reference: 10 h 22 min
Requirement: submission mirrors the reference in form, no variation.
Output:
10 h 19 min
